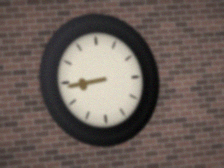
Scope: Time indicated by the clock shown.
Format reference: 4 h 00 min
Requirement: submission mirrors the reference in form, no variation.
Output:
8 h 44 min
